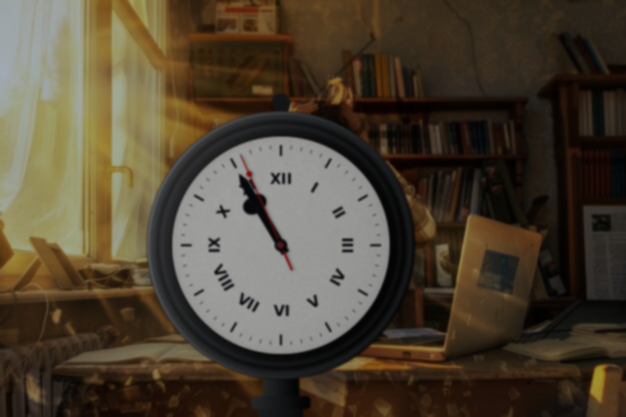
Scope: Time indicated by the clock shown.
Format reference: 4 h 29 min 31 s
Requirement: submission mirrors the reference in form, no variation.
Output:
10 h 54 min 56 s
